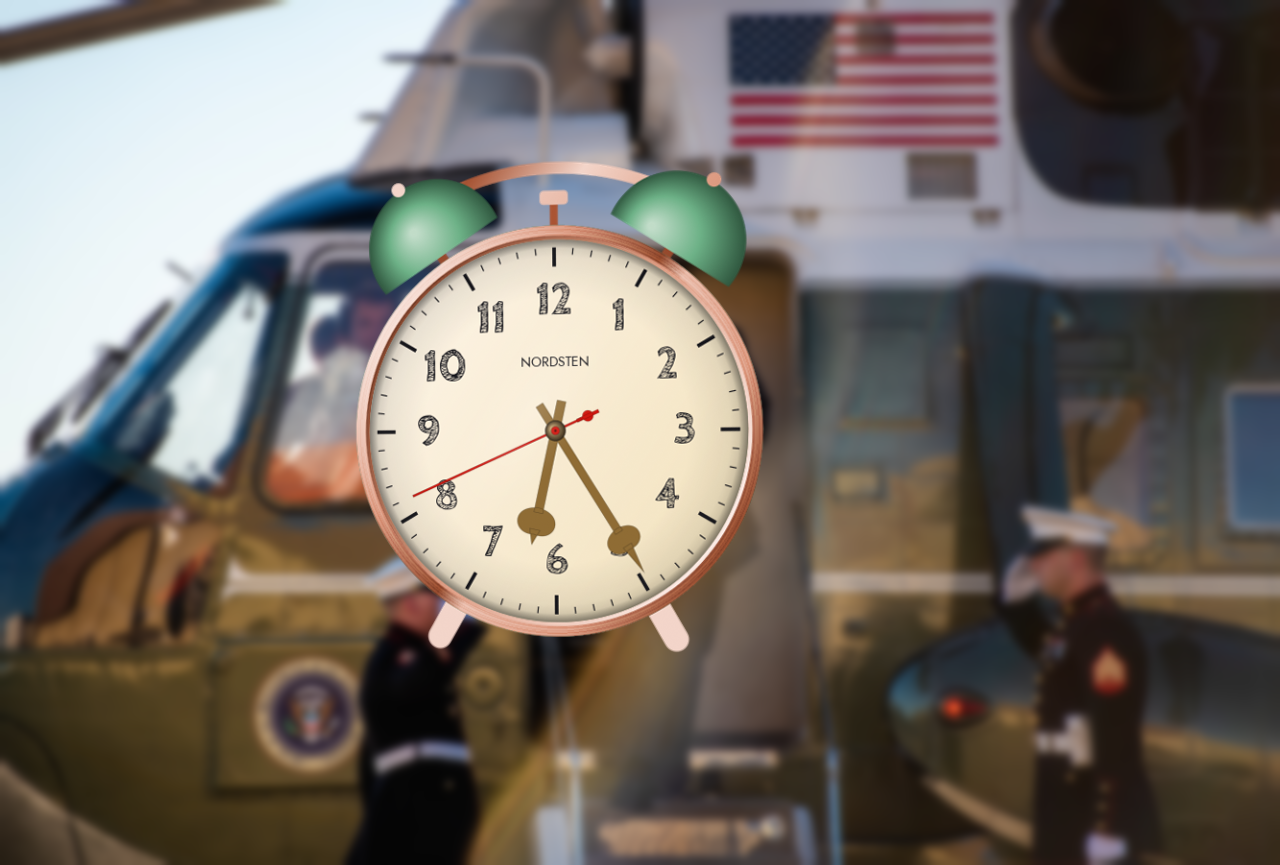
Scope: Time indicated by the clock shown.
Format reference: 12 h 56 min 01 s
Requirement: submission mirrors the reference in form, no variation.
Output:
6 h 24 min 41 s
